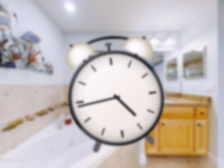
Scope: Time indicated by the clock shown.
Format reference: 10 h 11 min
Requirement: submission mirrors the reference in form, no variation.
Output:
4 h 44 min
